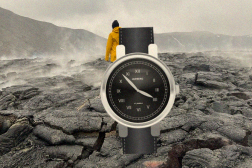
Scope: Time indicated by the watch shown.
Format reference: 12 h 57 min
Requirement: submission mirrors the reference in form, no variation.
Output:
3 h 53 min
